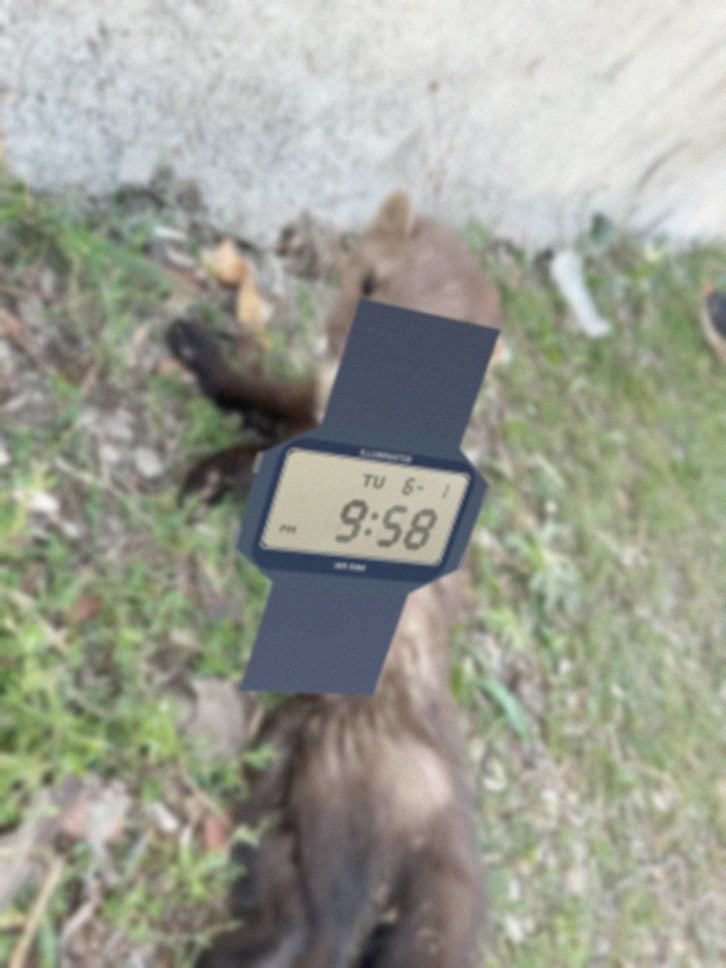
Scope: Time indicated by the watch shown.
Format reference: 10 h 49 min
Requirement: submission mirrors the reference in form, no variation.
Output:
9 h 58 min
